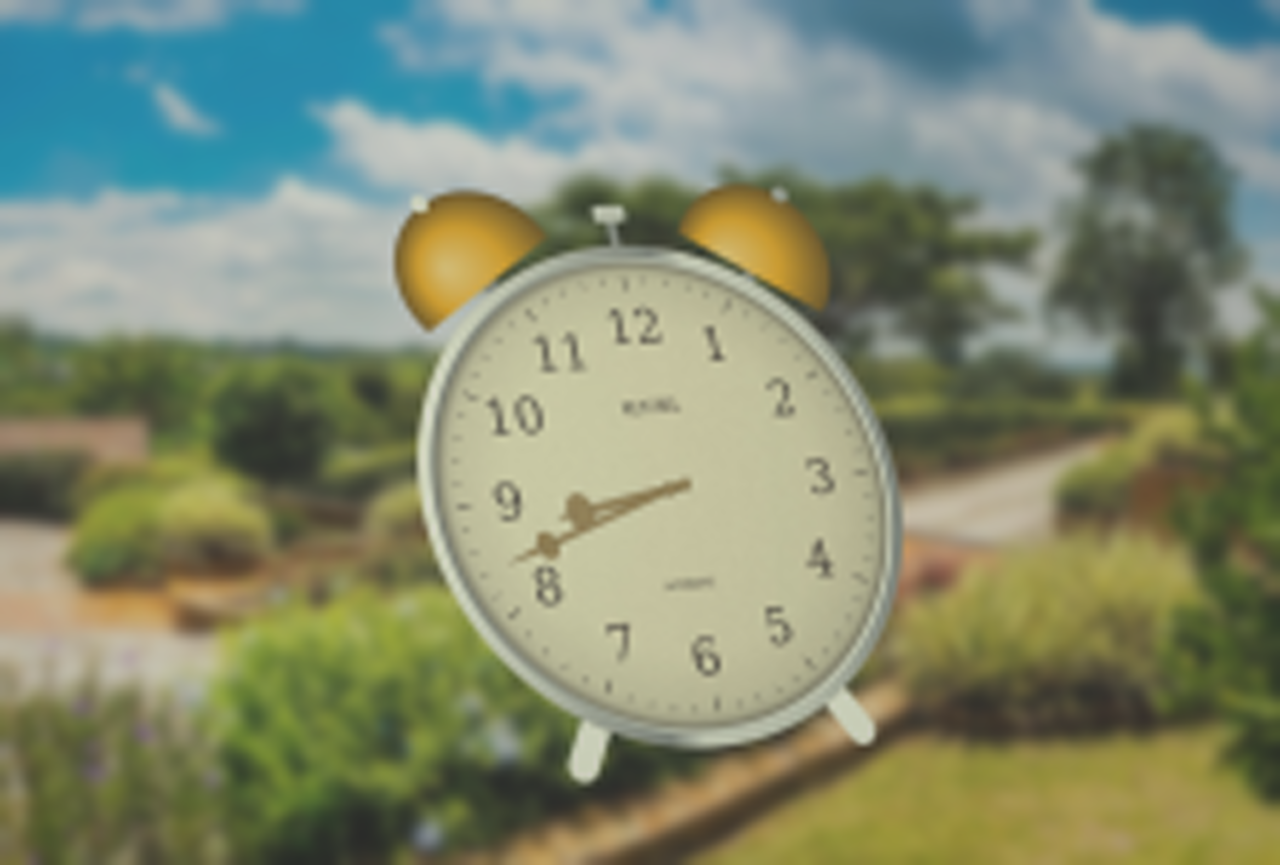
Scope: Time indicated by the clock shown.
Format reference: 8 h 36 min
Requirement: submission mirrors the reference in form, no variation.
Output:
8 h 42 min
